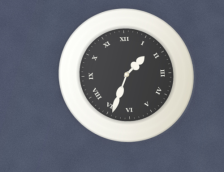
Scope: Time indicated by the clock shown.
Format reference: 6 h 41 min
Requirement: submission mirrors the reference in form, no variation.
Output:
1 h 34 min
